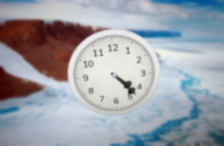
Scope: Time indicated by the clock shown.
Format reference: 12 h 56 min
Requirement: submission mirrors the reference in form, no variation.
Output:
4 h 23 min
